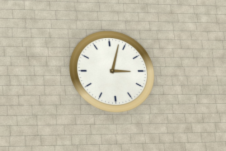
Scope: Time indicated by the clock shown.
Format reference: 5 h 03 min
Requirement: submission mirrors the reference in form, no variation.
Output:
3 h 03 min
